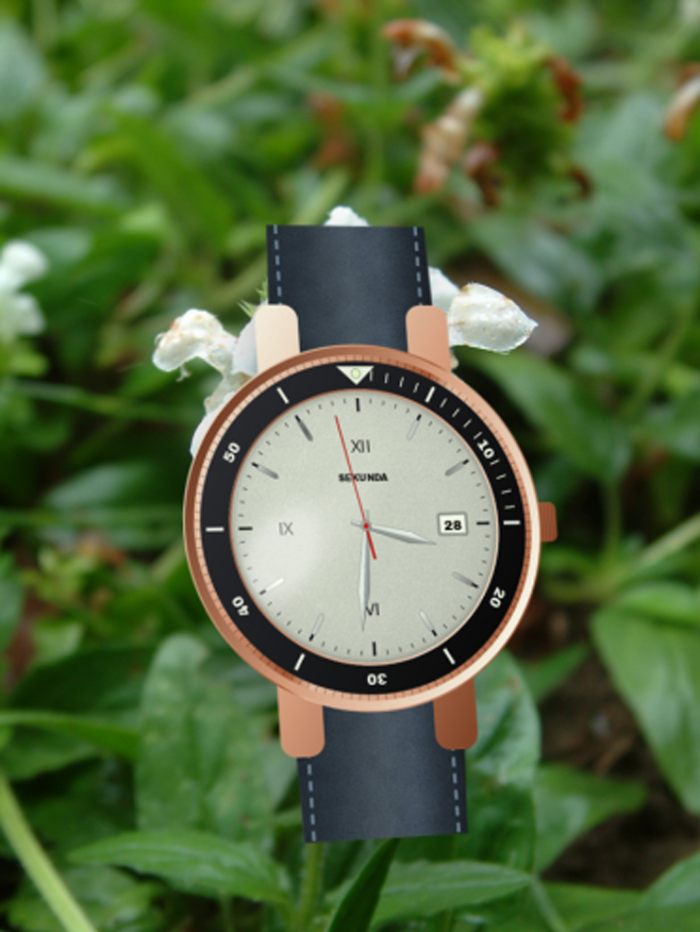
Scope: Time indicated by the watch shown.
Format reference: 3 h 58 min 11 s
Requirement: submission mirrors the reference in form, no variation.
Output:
3 h 30 min 58 s
